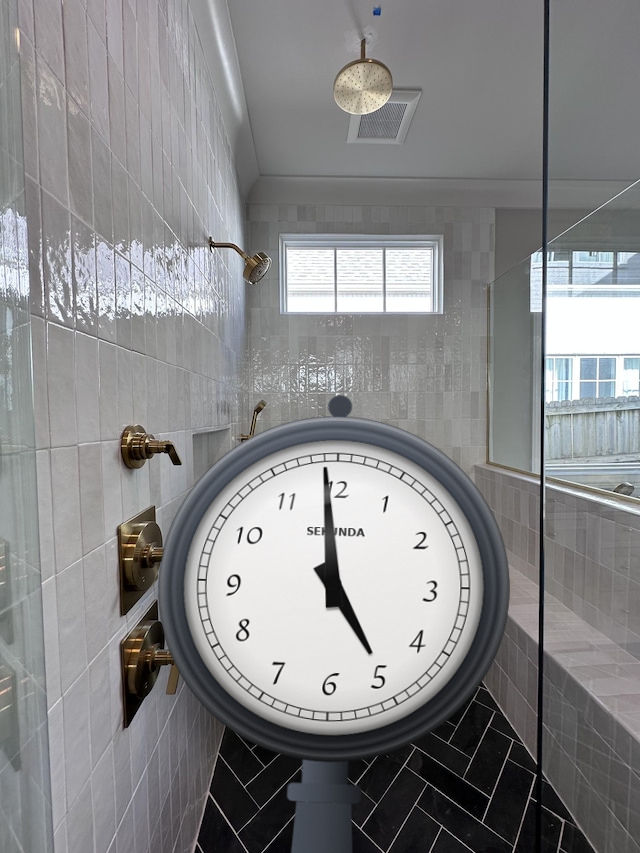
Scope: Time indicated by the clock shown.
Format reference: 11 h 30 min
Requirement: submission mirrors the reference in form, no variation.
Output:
4 h 59 min
